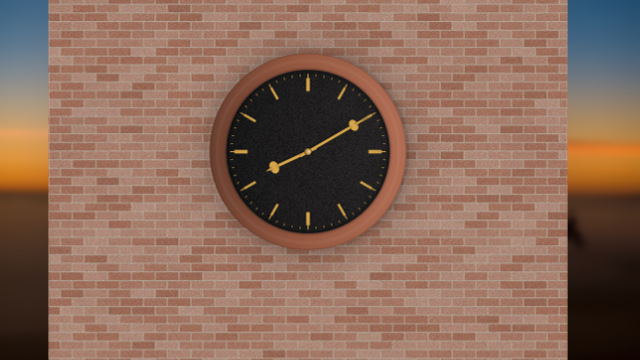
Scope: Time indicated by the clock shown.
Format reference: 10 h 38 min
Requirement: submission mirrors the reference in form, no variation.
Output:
8 h 10 min
